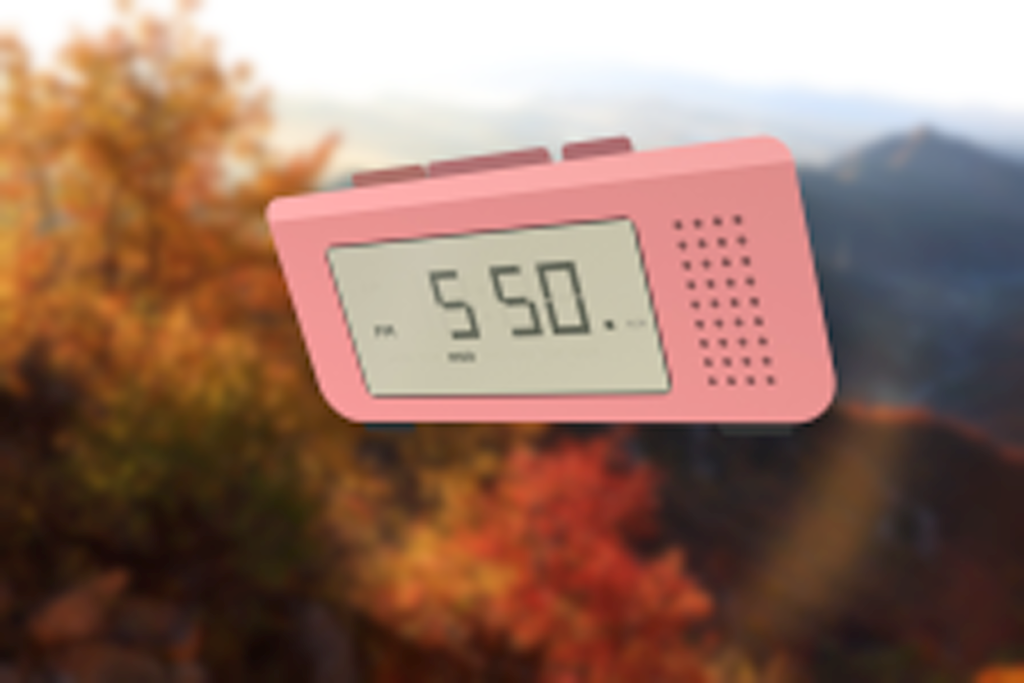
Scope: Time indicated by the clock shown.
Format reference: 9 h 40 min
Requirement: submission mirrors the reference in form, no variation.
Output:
5 h 50 min
